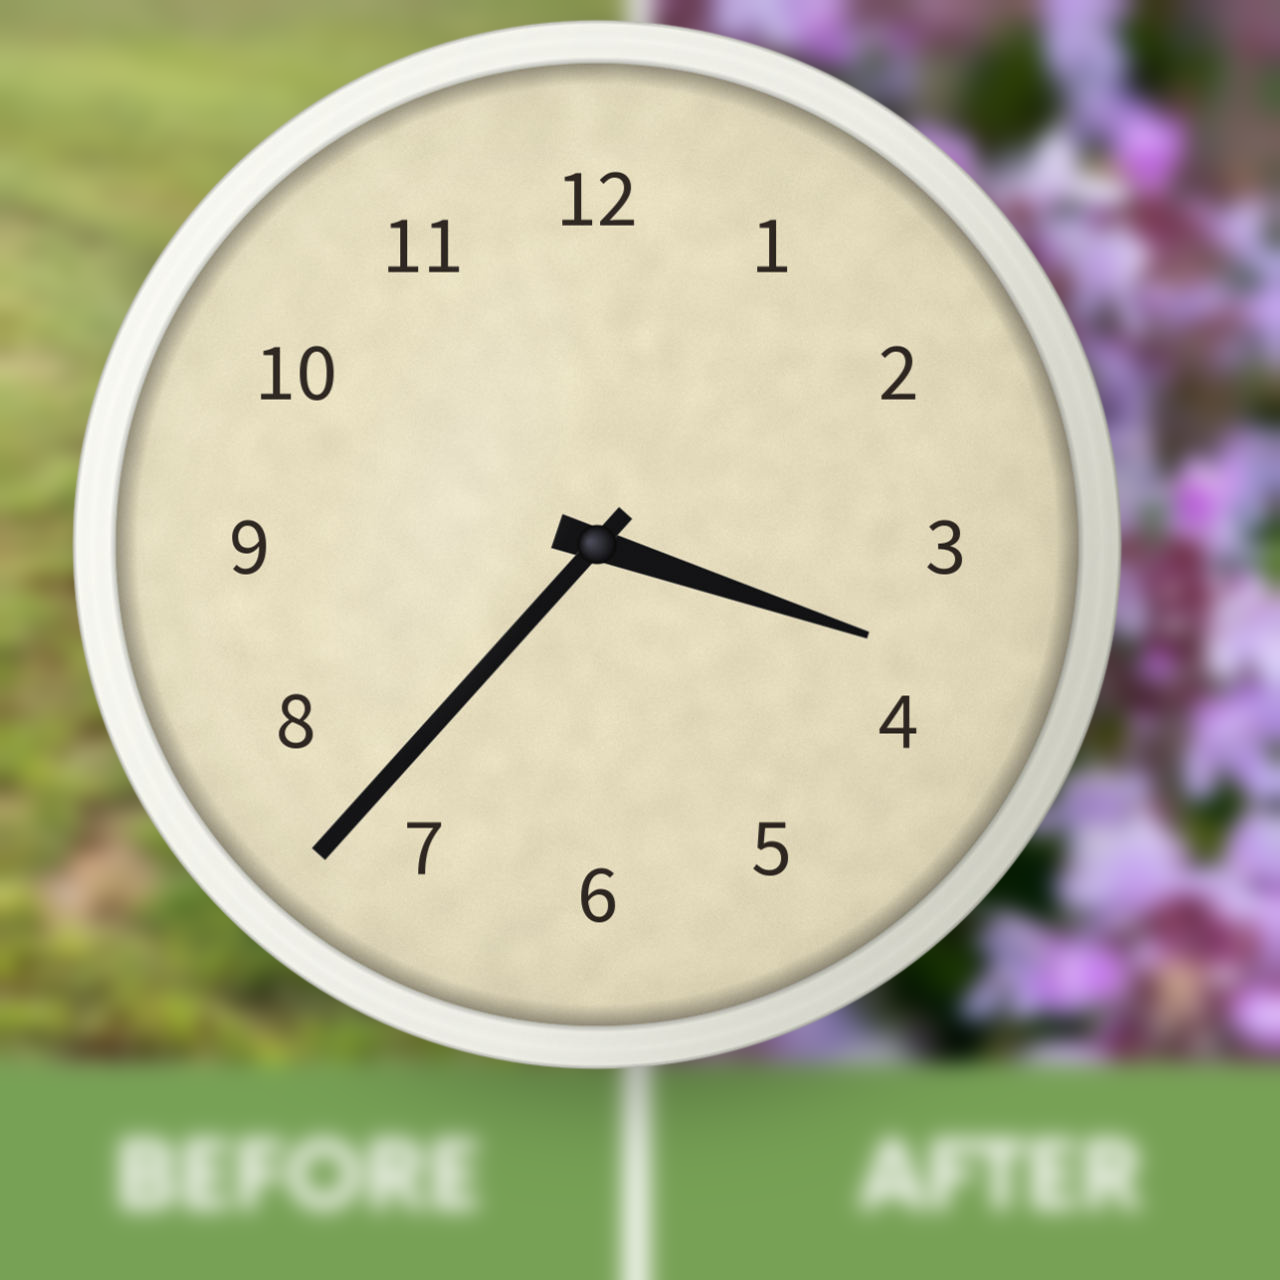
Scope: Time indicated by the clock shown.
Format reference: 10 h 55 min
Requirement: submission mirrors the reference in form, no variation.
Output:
3 h 37 min
